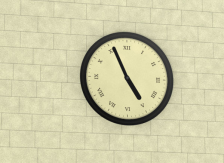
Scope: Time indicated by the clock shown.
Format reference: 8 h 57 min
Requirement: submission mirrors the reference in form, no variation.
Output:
4 h 56 min
